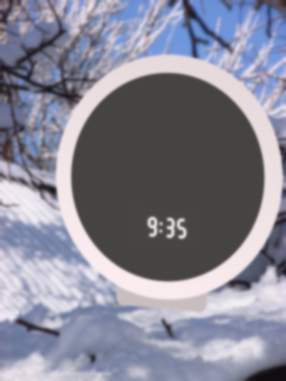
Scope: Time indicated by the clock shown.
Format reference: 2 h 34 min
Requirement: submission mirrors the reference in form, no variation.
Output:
9 h 35 min
